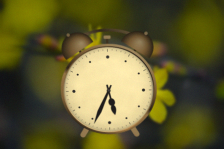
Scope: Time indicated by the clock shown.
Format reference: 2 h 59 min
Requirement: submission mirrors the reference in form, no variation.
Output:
5 h 34 min
